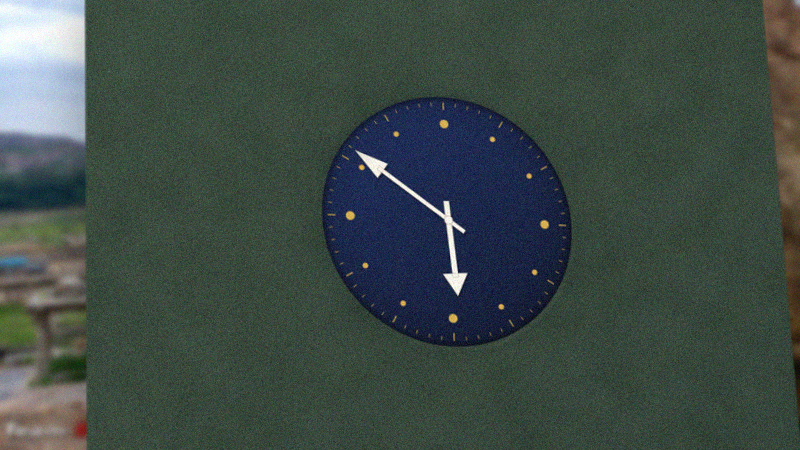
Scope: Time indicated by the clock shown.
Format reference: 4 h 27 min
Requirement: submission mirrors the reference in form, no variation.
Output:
5 h 51 min
